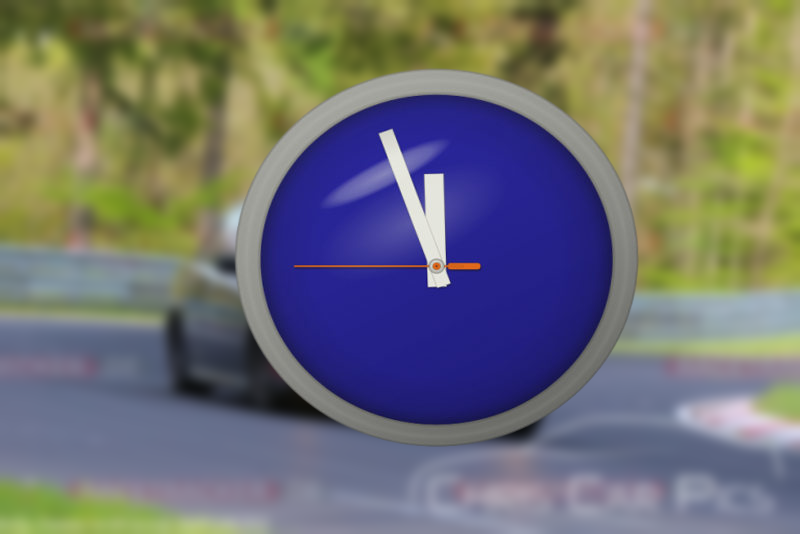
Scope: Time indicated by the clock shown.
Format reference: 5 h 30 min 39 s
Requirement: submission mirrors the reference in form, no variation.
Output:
11 h 56 min 45 s
